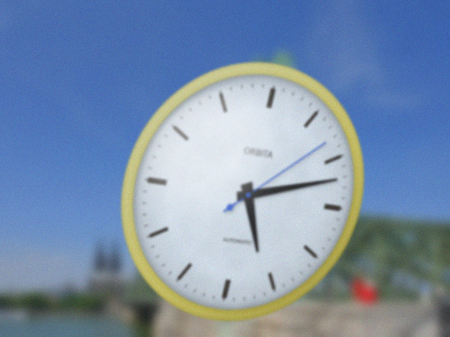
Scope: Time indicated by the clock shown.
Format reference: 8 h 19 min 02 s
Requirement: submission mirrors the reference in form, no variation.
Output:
5 h 12 min 08 s
